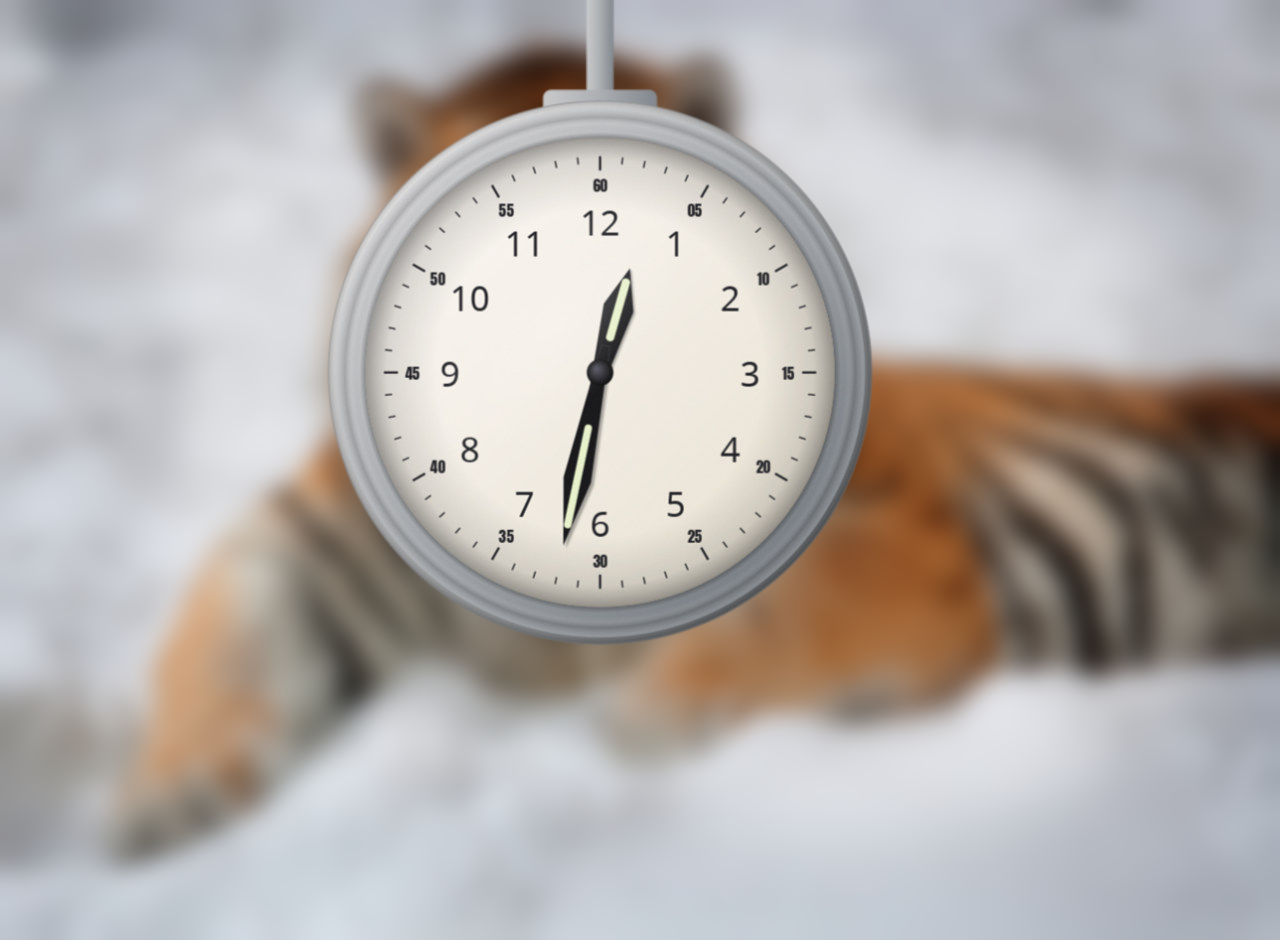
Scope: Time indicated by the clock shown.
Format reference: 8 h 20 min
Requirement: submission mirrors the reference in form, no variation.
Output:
12 h 32 min
